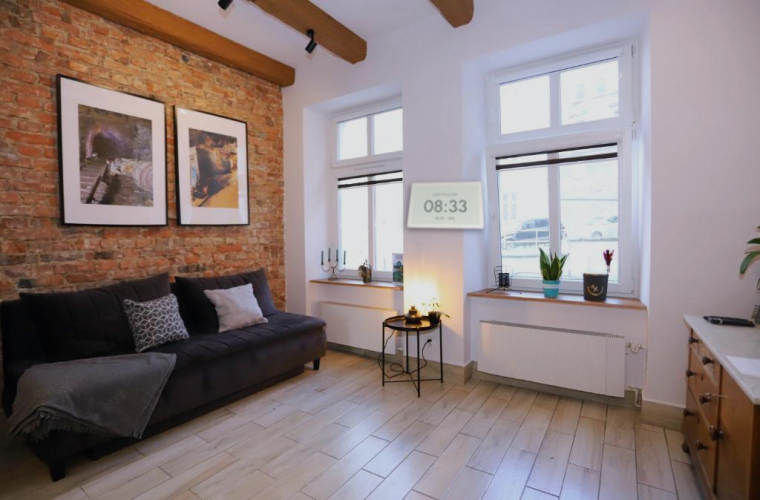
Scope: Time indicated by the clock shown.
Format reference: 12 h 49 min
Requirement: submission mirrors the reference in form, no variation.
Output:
8 h 33 min
